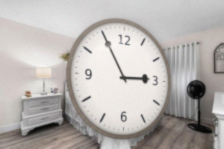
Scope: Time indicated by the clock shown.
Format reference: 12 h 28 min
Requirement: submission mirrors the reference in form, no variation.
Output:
2 h 55 min
